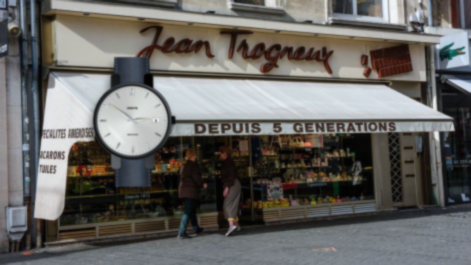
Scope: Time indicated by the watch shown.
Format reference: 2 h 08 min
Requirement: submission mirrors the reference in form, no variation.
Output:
2 h 51 min
